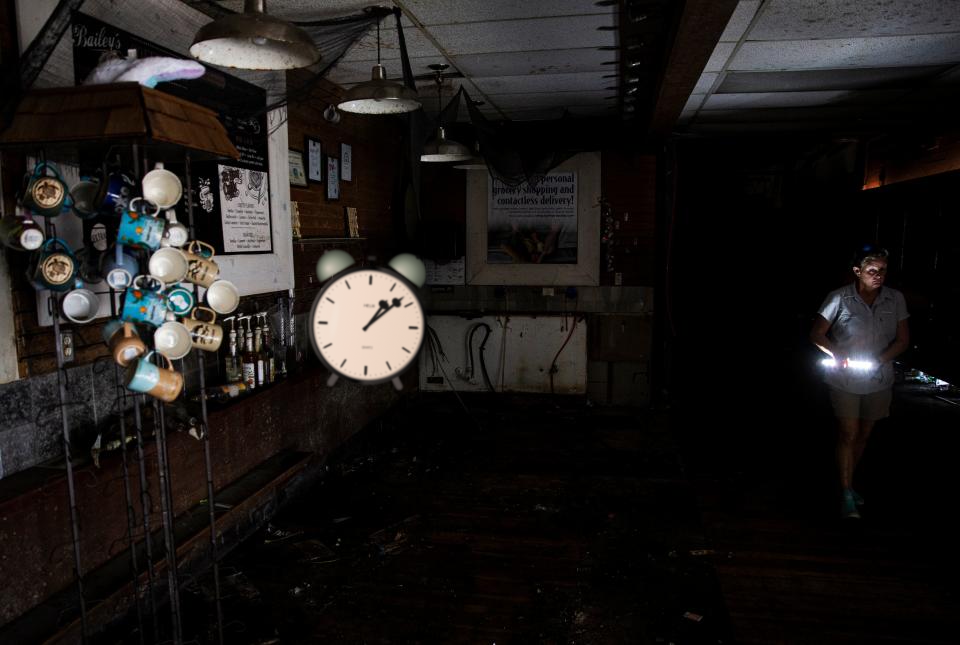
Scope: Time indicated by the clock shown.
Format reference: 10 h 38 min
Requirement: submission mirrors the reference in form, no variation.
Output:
1 h 08 min
